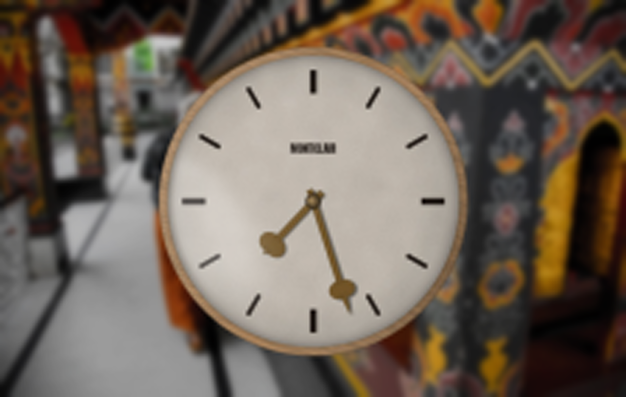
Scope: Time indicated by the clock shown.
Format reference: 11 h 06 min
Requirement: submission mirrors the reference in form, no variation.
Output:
7 h 27 min
